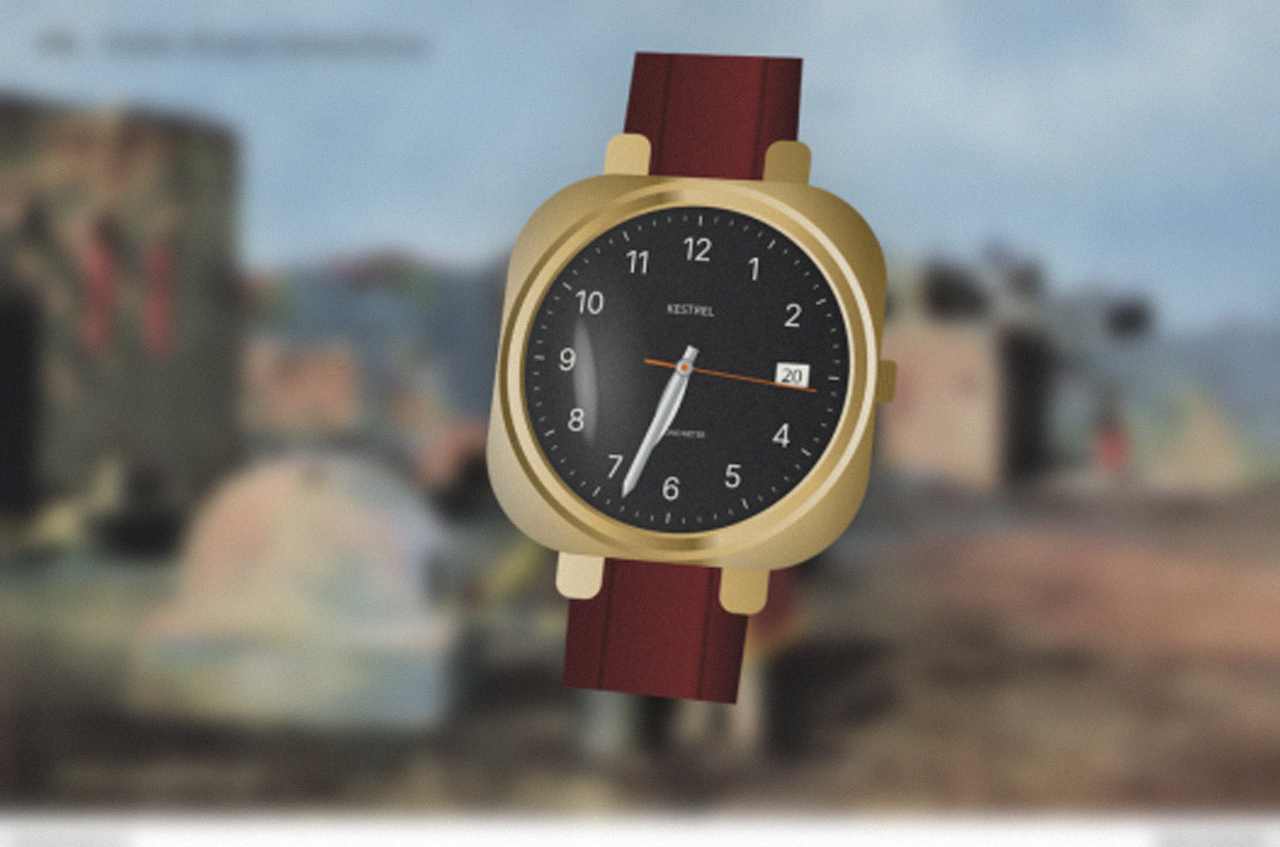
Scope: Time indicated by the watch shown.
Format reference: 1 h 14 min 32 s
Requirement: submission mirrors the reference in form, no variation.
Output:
6 h 33 min 16 s
